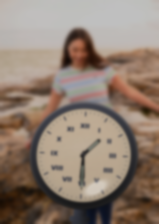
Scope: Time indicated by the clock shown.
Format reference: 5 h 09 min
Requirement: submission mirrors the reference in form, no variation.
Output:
1 h 30 min
